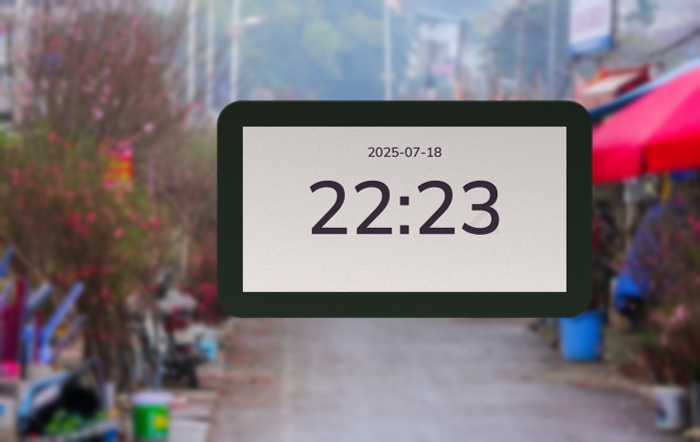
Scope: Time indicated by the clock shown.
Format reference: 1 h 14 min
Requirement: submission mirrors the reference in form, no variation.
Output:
22 h 23 min
